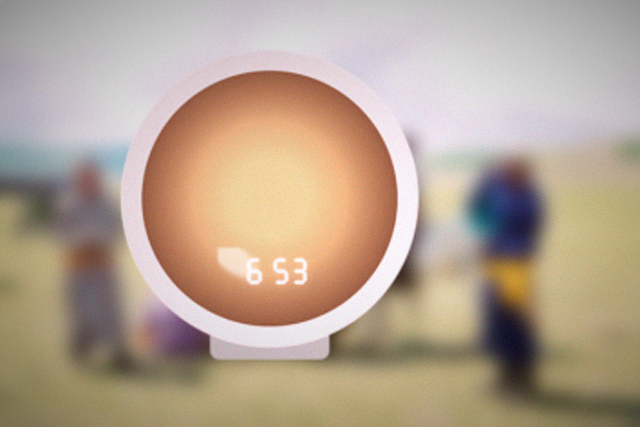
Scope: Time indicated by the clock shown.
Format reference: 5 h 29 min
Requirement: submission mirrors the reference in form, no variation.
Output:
6 h 53 min
